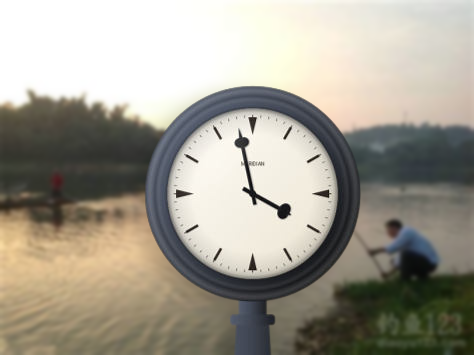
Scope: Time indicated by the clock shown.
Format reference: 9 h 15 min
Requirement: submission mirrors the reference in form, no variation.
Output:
3 h 58 min
